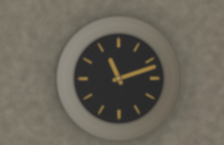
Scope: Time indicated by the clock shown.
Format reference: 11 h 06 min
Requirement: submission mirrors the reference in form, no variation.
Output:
11 h 12 min
